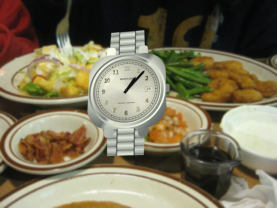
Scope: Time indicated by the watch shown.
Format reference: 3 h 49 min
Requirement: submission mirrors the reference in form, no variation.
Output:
1 h 07 min
